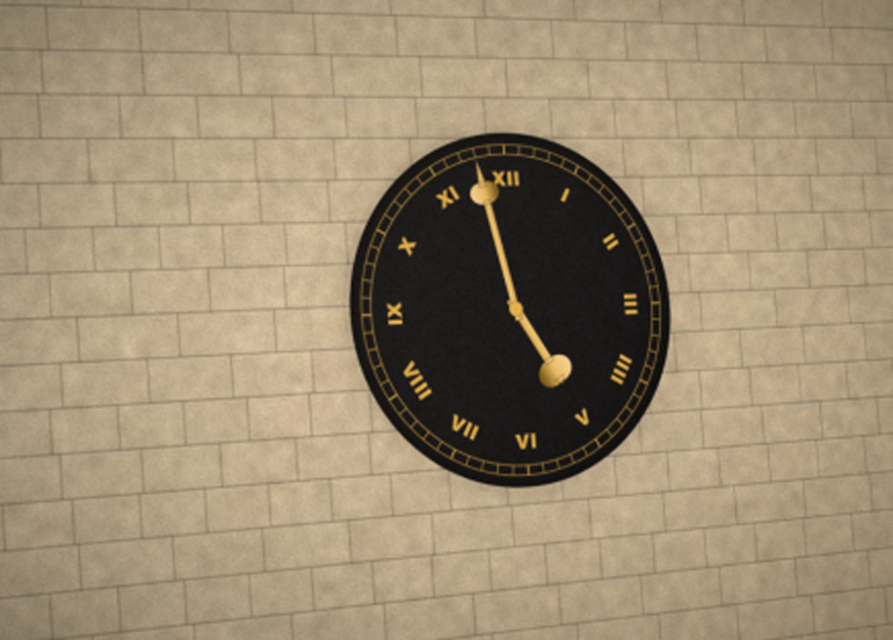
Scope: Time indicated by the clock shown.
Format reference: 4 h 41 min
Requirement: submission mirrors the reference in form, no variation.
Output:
4 h 58 min
